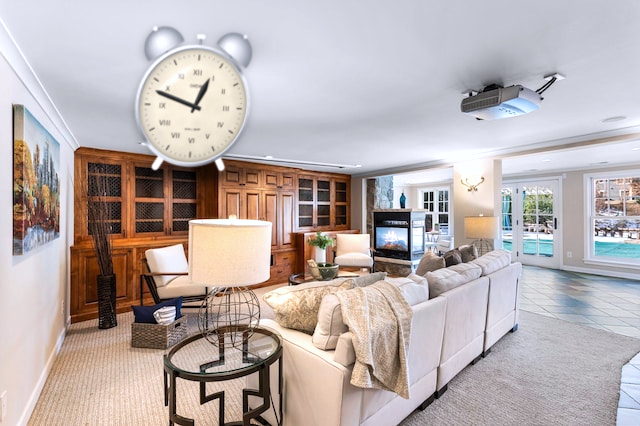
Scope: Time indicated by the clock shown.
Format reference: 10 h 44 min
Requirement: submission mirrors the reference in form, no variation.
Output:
12 h 48 min
